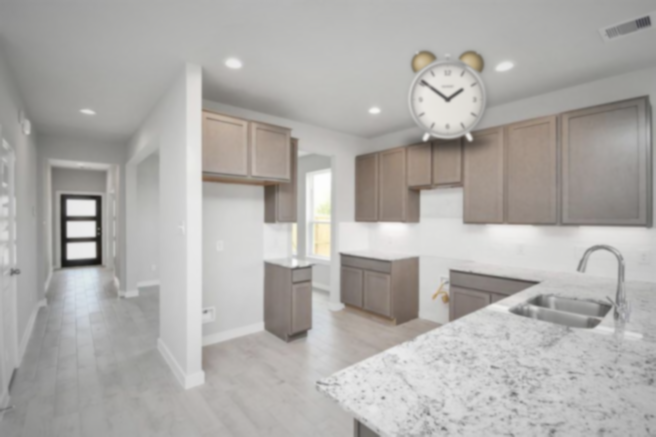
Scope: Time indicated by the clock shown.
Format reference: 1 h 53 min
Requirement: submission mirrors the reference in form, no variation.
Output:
1 h 51 min
